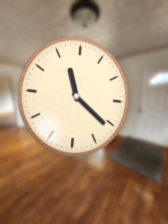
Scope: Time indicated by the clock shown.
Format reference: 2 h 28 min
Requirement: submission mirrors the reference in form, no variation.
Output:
11 h 21 min
